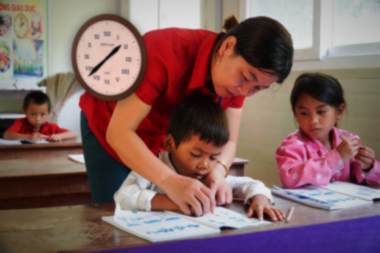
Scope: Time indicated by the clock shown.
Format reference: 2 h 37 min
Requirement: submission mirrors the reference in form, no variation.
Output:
1 h 38 min
